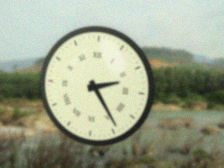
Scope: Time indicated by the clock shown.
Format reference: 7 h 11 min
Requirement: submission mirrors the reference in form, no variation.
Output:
2 h 24 min
